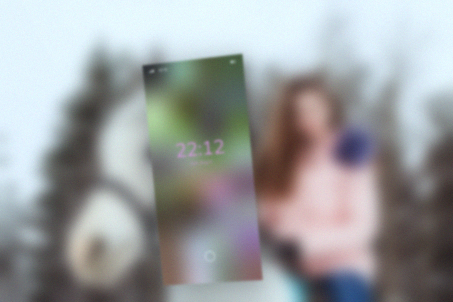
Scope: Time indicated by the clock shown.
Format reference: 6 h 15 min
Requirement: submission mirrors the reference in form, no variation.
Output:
22 h 12 min
